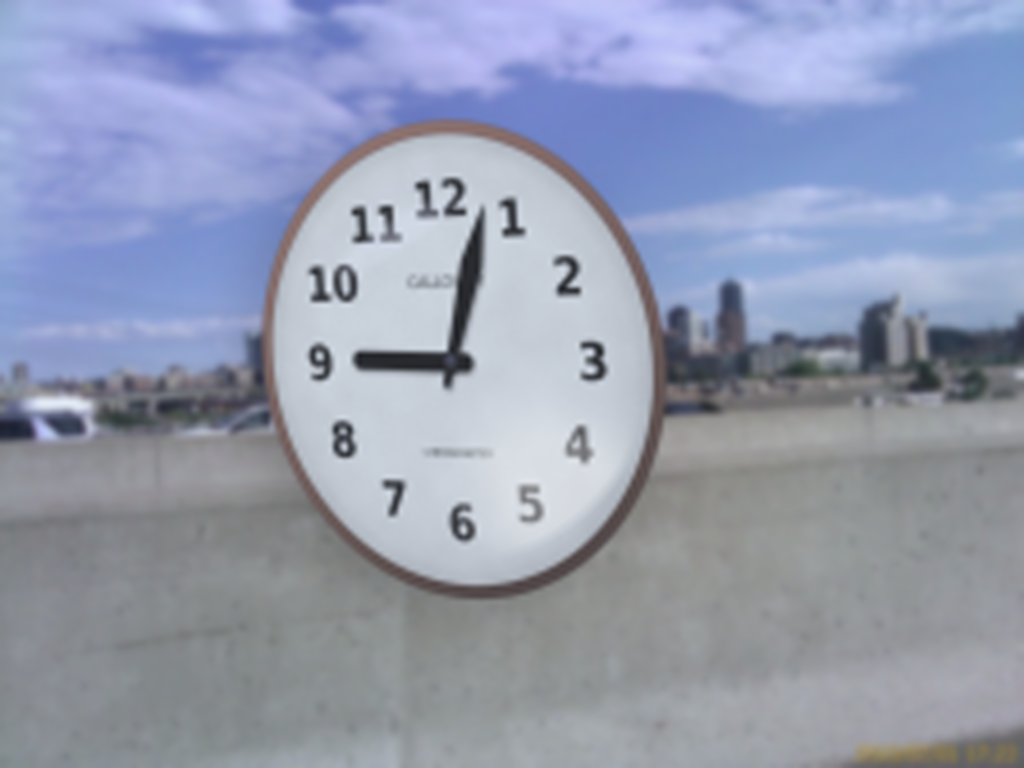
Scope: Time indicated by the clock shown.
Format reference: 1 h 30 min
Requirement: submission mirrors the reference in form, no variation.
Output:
9 h 03 min
